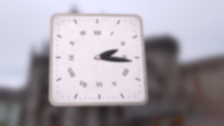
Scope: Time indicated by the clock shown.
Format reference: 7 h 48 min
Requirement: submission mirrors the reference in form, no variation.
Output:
2 h 16 min
